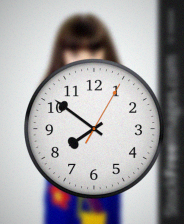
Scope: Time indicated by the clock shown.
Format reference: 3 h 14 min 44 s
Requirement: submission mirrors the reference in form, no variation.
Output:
7 h 51 min 05 s
